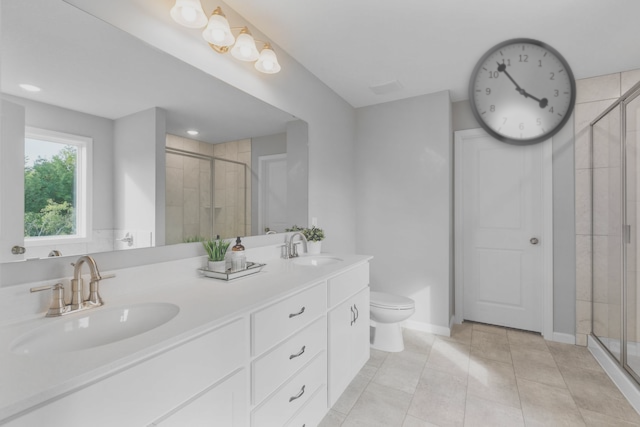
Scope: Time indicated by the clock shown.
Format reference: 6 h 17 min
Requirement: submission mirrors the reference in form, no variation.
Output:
3 h 53 min
